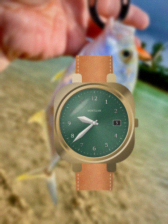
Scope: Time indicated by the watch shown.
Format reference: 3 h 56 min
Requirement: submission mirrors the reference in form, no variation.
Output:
9 h 38 min
